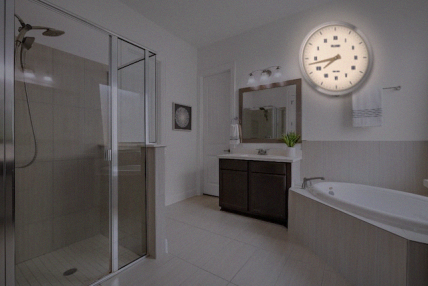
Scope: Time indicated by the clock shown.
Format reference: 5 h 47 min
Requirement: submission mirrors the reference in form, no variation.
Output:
7 h 43 min
